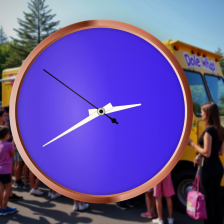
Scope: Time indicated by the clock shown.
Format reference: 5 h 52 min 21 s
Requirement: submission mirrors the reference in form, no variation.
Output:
2 h 39 min 51 s
